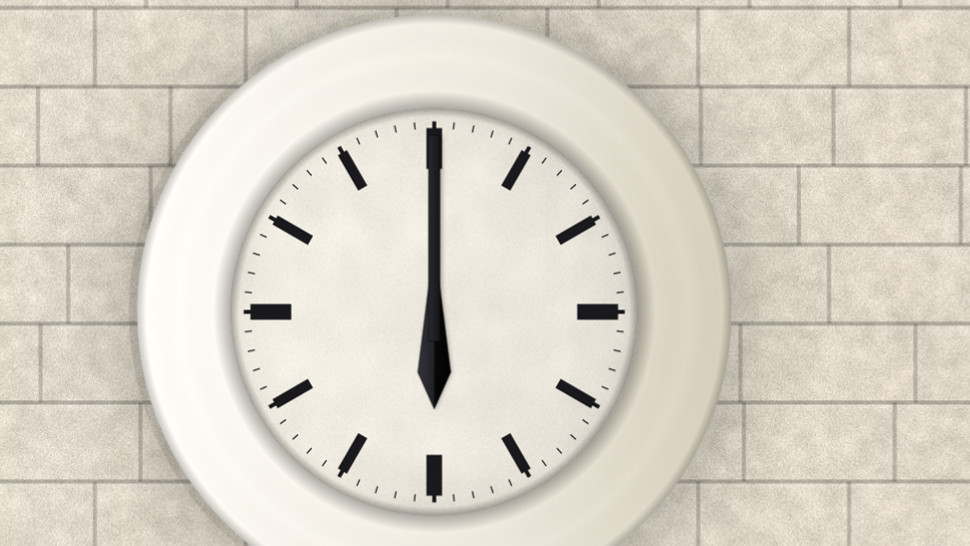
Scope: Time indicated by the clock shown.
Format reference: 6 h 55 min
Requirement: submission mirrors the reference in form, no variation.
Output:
6 h 00 min
